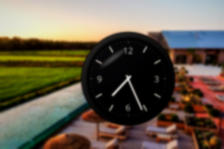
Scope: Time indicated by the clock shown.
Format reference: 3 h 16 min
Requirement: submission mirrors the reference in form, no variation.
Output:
7 h 26 min
